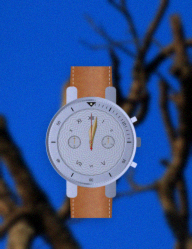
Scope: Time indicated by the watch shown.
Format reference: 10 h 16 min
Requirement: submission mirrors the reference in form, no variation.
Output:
12 h 02 min
